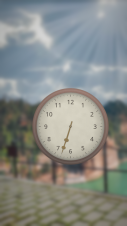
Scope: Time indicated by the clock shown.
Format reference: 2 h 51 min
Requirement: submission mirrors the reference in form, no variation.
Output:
6 h 33 min
